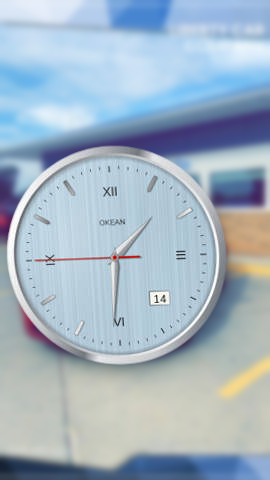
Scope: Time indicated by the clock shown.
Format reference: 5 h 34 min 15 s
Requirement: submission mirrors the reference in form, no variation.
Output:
1 h 30 min 45 s
